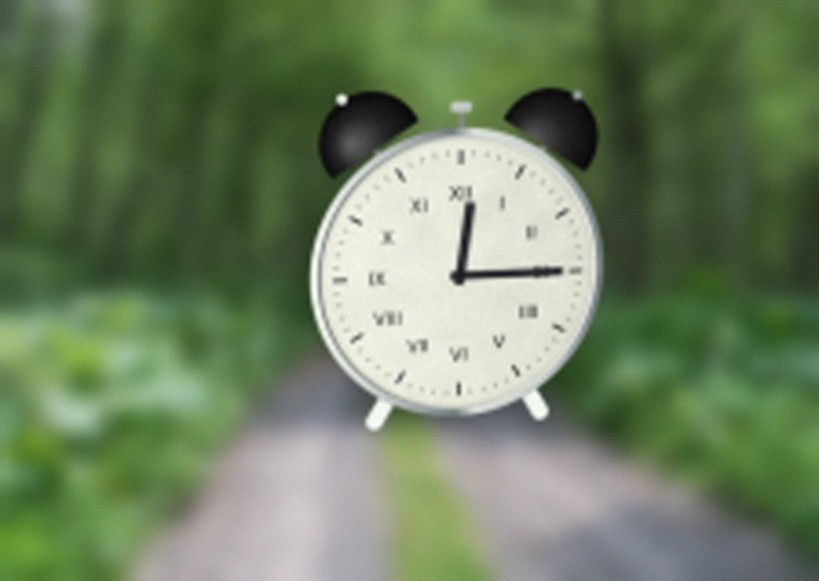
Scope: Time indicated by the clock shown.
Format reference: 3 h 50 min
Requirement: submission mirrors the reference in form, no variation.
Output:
12 h 15 min
